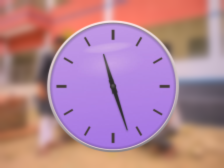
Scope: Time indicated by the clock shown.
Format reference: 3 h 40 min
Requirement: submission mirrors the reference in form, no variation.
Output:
11 h 27 min
